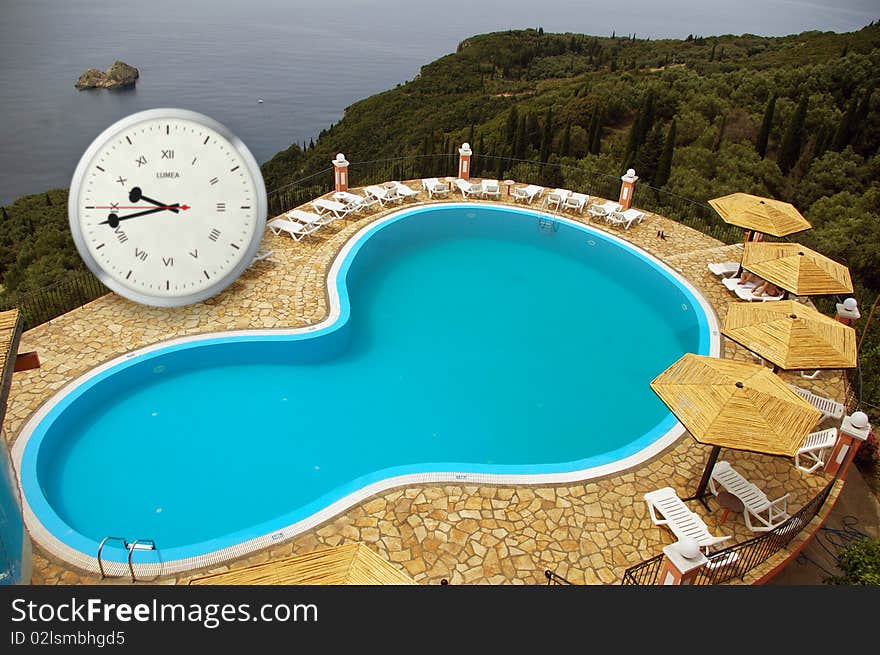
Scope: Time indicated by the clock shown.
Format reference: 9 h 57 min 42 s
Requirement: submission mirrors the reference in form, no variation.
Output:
9 h 42 min 45 s
